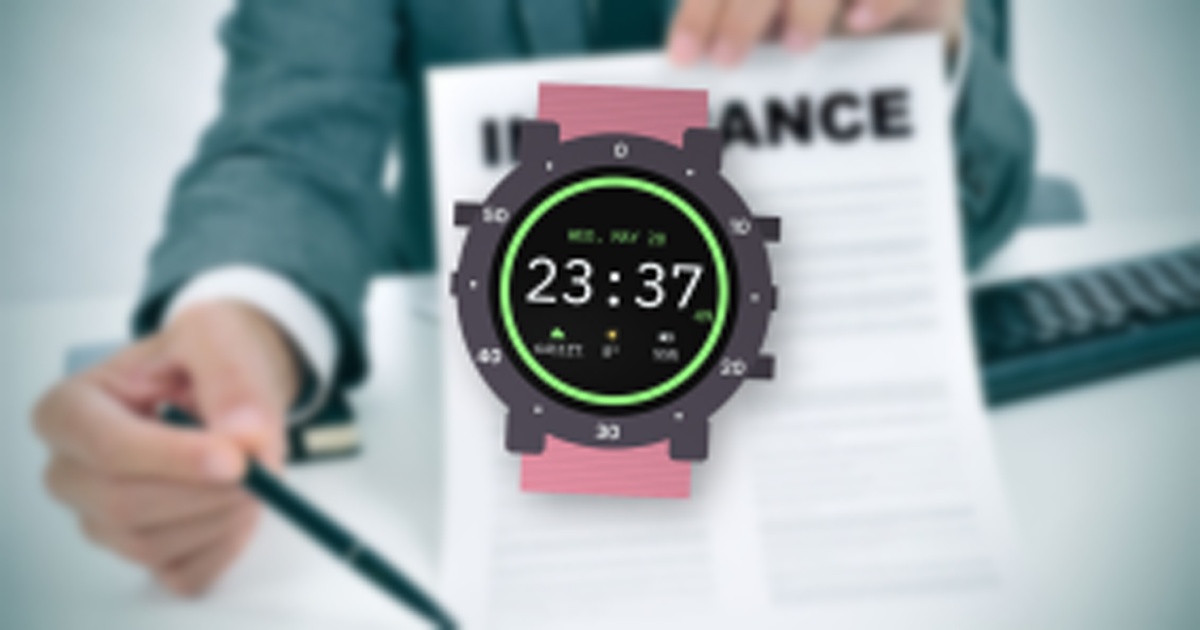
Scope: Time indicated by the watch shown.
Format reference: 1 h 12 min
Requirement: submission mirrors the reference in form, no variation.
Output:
23 h 37 min
